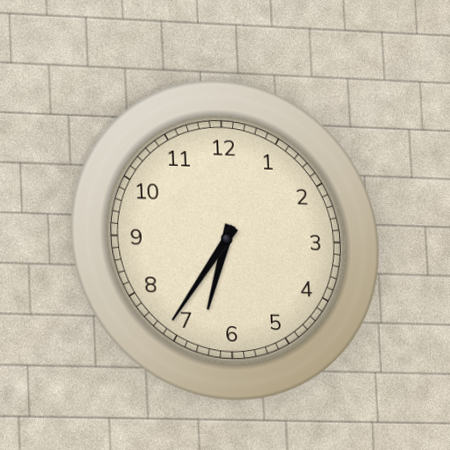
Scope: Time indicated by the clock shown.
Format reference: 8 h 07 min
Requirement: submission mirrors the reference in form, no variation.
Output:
6 h 36 min
